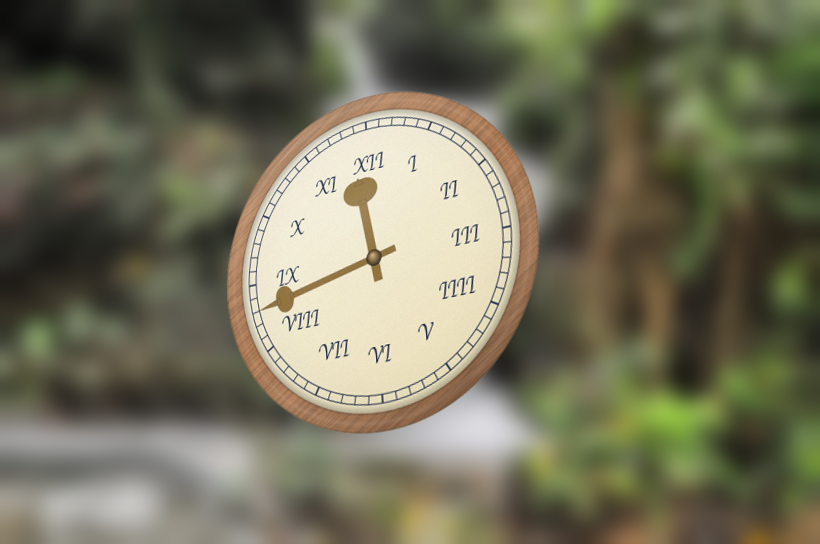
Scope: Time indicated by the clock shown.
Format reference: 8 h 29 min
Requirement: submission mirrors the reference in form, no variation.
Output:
11 h 43 min
